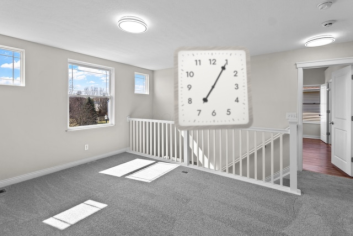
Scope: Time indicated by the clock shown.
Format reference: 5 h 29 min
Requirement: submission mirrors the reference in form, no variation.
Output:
7 h 05 min
